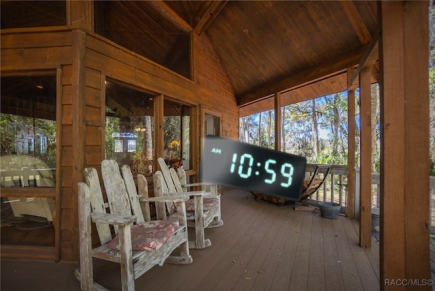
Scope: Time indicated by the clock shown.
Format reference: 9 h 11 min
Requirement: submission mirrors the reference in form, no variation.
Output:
10 h 59 min
